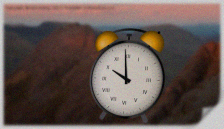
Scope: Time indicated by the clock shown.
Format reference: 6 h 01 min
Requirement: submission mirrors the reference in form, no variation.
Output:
9 h 59 min
